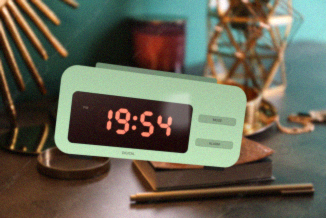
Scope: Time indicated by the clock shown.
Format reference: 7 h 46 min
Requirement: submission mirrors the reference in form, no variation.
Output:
19 h 54 min
